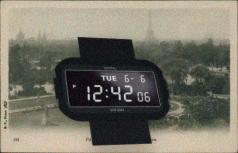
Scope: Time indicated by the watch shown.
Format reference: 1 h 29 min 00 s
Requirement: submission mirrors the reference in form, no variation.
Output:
12 h 42 min 06 s
